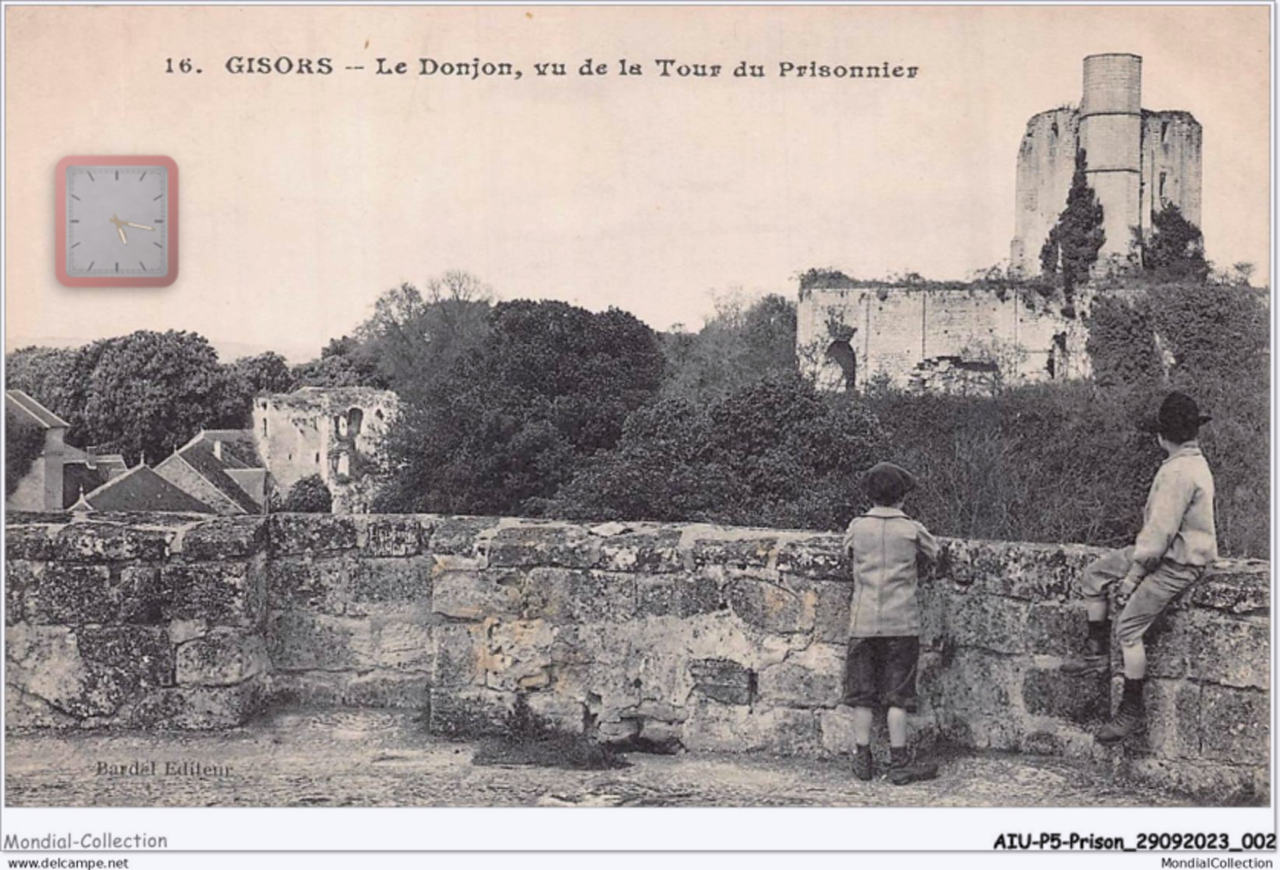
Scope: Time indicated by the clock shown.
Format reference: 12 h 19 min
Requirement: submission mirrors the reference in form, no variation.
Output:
5 h 17 min
